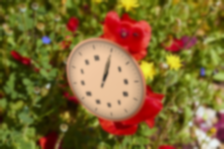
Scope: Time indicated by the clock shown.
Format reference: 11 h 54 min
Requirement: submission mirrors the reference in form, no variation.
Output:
1 h 05 min
